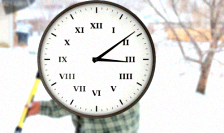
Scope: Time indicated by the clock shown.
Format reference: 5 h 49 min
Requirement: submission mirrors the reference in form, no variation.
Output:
3 h 09 min
